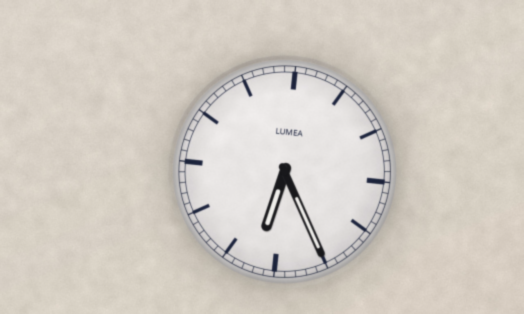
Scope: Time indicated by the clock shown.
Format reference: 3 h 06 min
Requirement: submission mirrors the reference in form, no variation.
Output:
6 h 25 min
